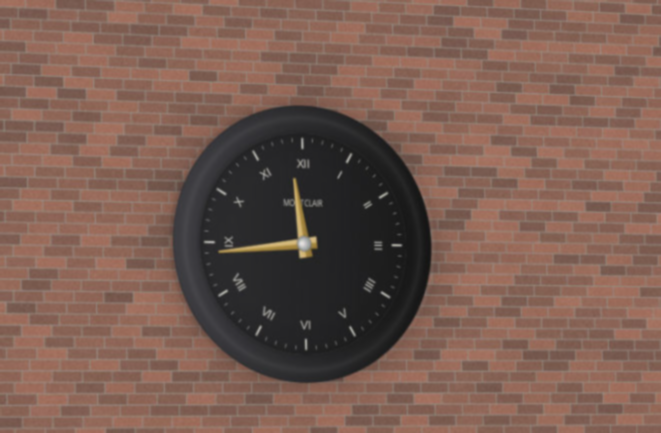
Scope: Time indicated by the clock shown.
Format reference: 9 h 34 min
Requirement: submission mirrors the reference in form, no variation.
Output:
11 h 44 min
